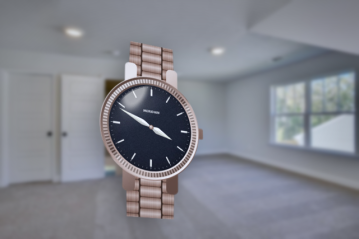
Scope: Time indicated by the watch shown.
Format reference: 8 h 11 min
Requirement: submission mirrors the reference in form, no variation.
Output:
3 h 49 min
